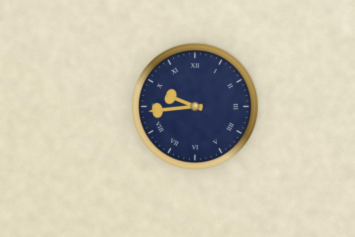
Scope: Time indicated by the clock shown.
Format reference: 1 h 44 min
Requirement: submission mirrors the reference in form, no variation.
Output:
9 h 44 min
